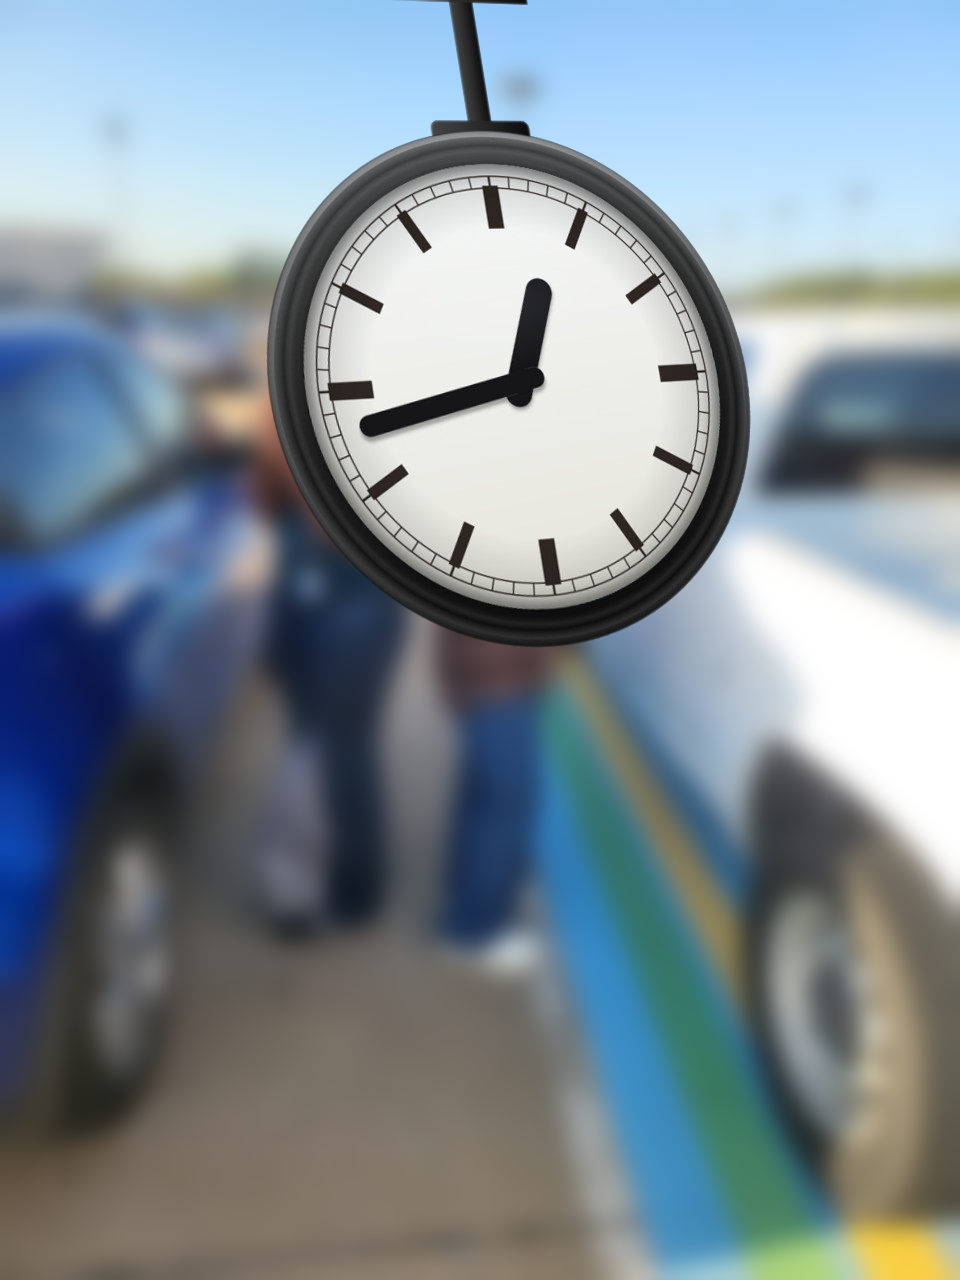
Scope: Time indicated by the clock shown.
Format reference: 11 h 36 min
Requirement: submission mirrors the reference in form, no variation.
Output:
12 h 43 min
